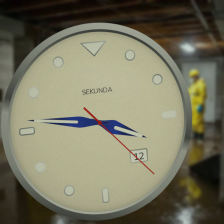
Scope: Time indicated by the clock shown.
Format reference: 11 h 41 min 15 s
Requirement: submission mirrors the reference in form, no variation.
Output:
3 h 46 min 23 s
